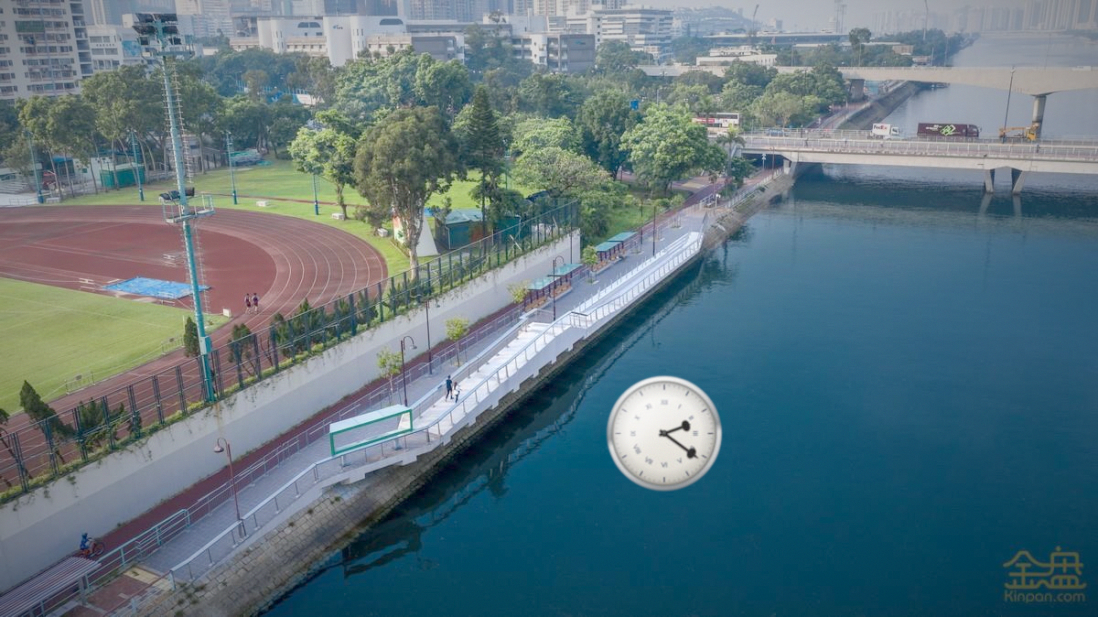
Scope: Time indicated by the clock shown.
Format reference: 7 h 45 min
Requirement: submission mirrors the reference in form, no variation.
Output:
2 h 21 min
